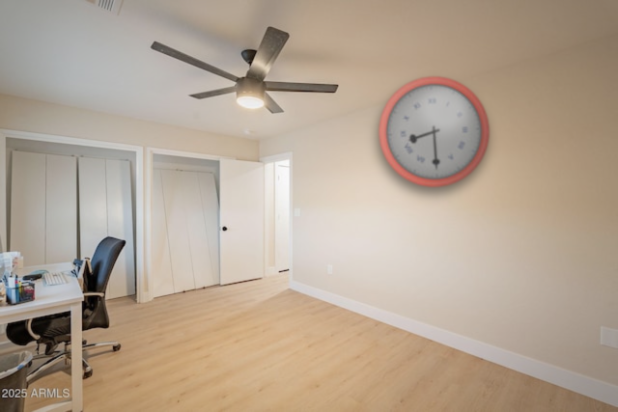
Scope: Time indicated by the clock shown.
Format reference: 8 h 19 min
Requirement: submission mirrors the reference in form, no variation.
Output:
8 h 30 min
